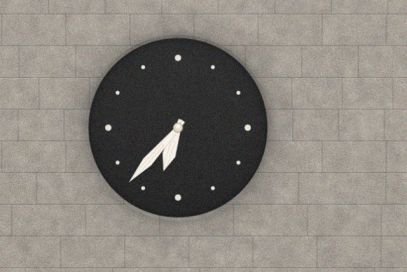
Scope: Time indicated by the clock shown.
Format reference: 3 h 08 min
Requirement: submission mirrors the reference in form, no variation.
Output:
6 h 37 min
